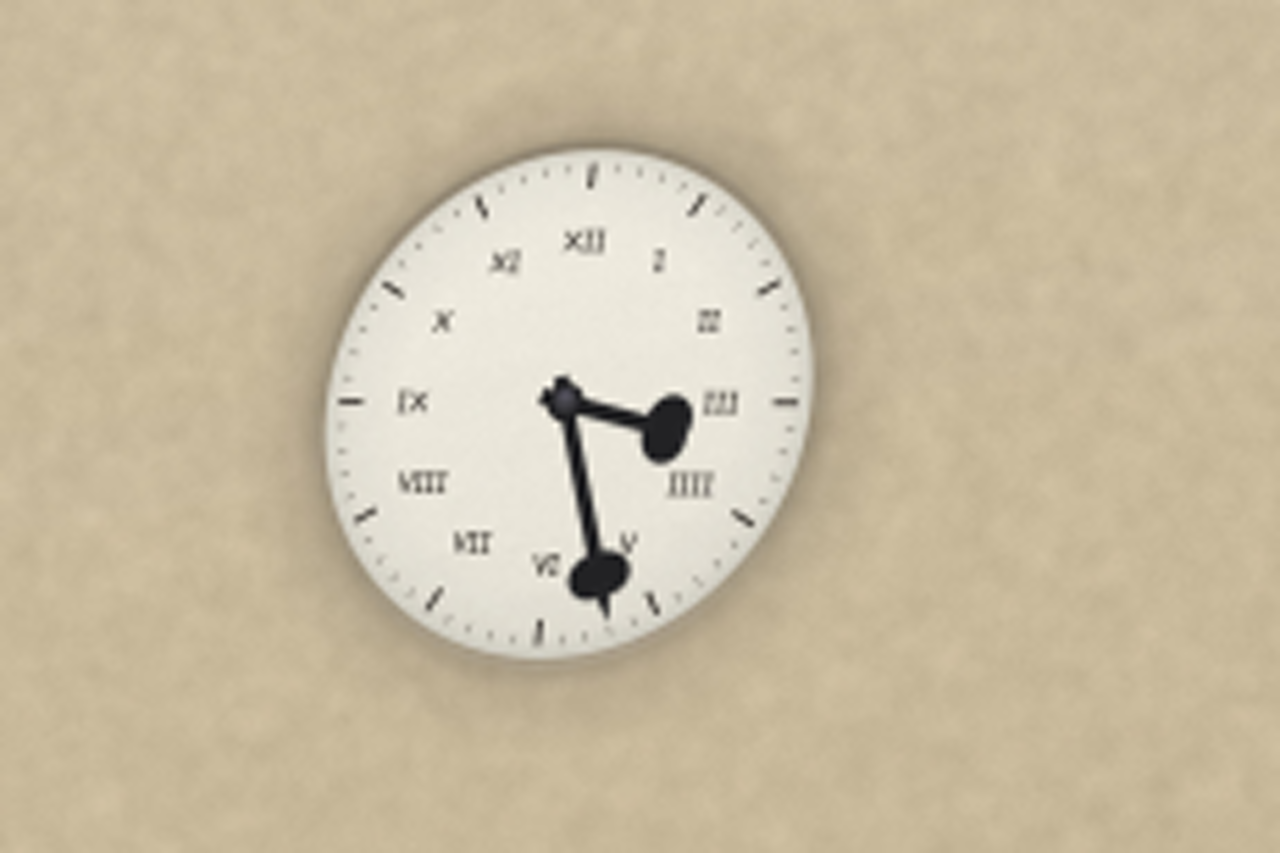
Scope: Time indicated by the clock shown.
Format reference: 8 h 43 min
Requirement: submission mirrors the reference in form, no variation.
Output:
3 h 27 min
